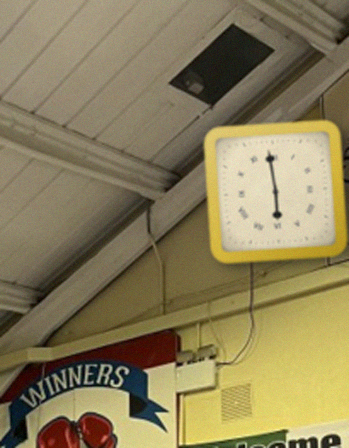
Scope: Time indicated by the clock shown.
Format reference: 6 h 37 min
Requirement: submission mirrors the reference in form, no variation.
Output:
5 h 59 min
